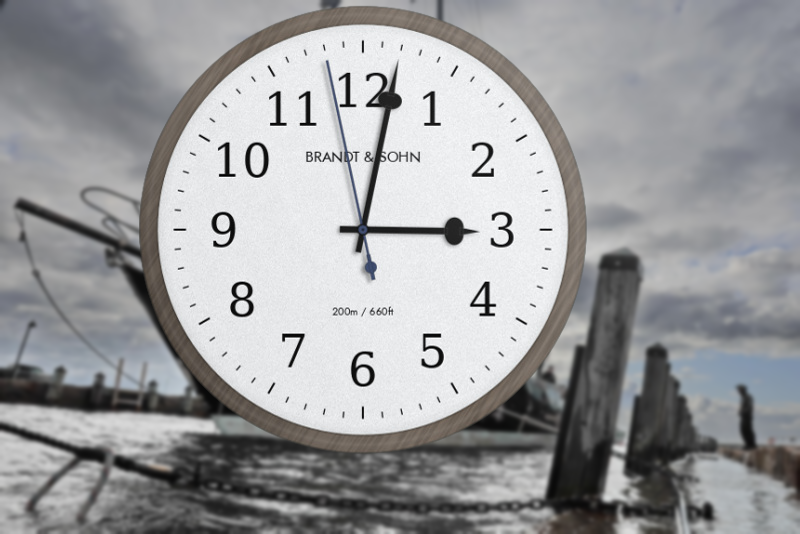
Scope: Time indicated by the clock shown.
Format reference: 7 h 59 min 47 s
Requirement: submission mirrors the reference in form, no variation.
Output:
3 h 01 min 58 s
